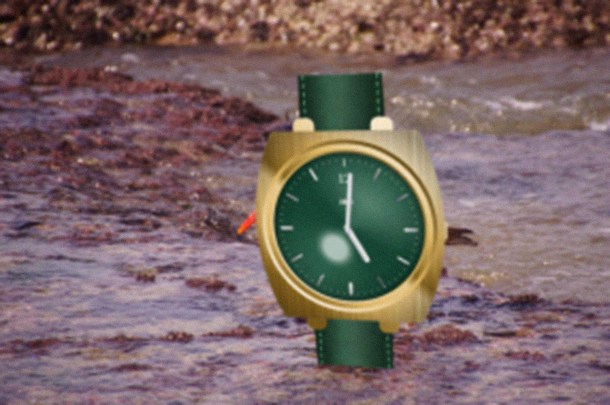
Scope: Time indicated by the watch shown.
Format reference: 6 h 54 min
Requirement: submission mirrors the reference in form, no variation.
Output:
5 h 01 min
